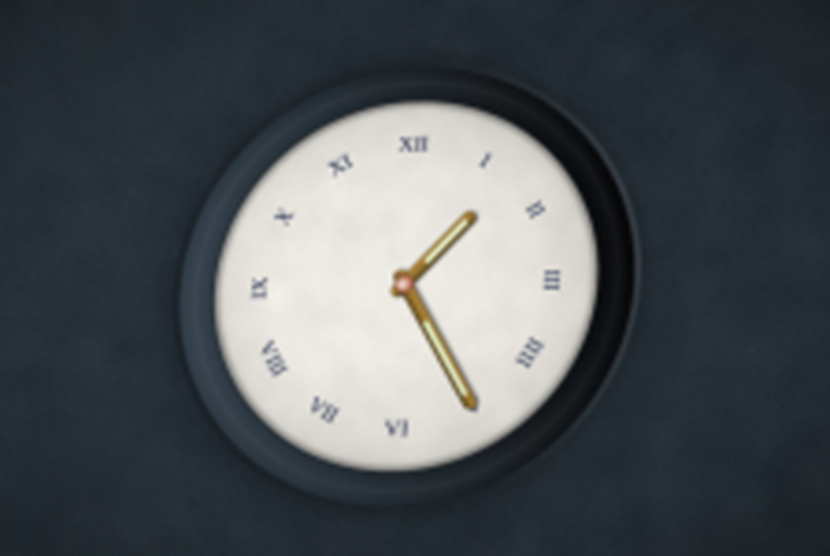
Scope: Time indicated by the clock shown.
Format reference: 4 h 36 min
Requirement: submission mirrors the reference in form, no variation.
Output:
1 h 25 min
